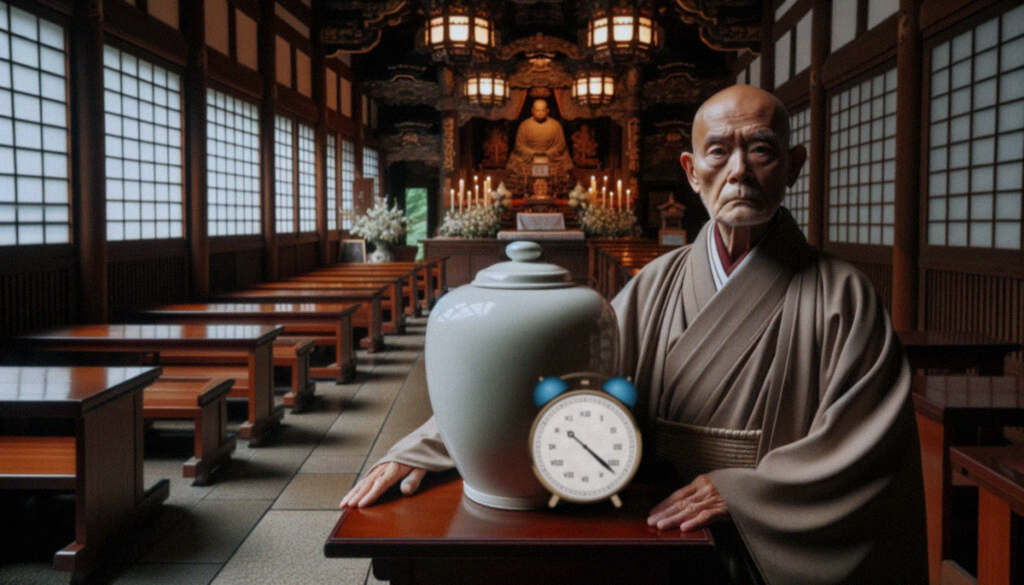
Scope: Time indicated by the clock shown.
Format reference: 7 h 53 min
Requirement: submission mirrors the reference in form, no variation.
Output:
10 h 22 min
